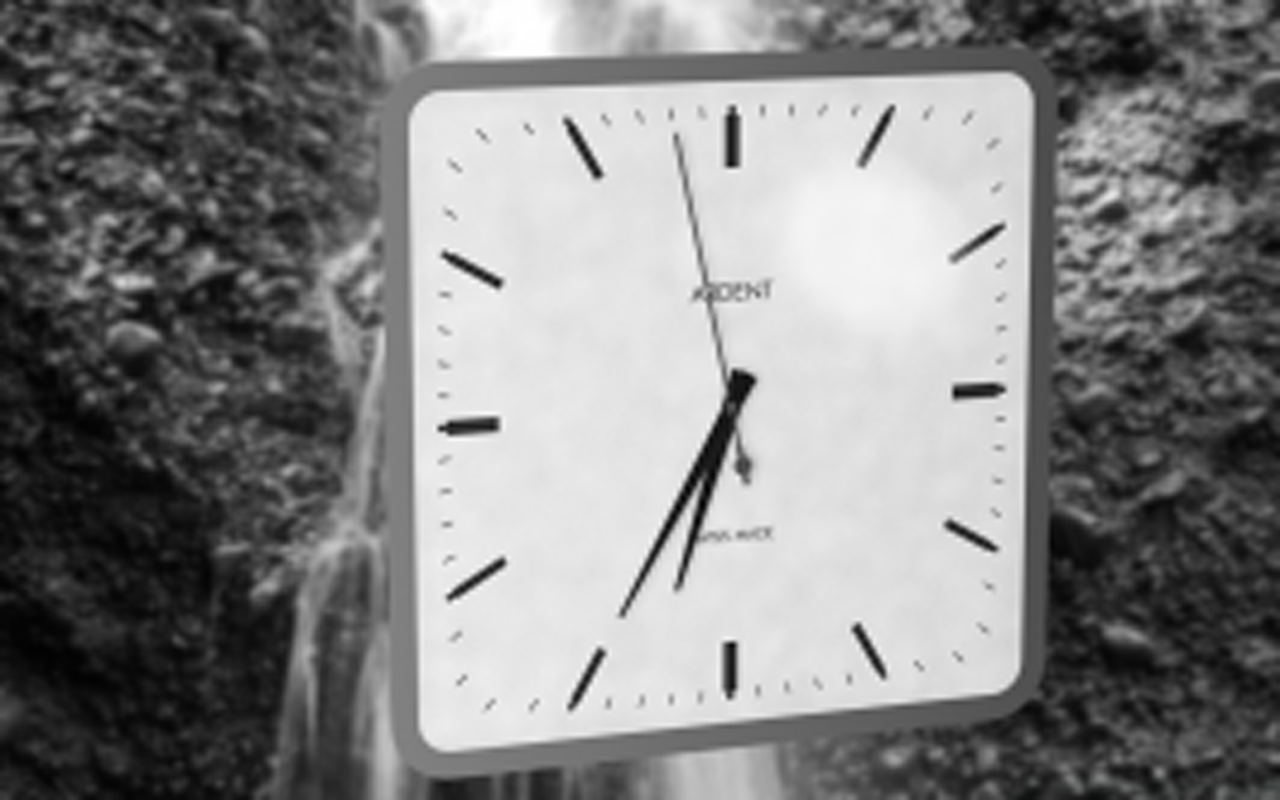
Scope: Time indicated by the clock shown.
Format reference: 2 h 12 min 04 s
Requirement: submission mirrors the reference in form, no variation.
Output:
6 h 34 min 58 s
